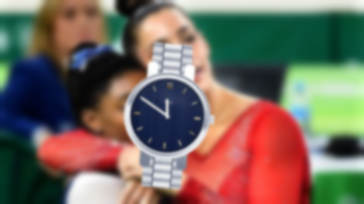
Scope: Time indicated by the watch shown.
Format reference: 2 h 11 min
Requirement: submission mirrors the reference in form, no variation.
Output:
11 h 50 min
